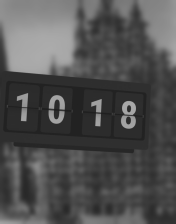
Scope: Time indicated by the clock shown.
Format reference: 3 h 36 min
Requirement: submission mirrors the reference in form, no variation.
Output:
10 h 18 min
